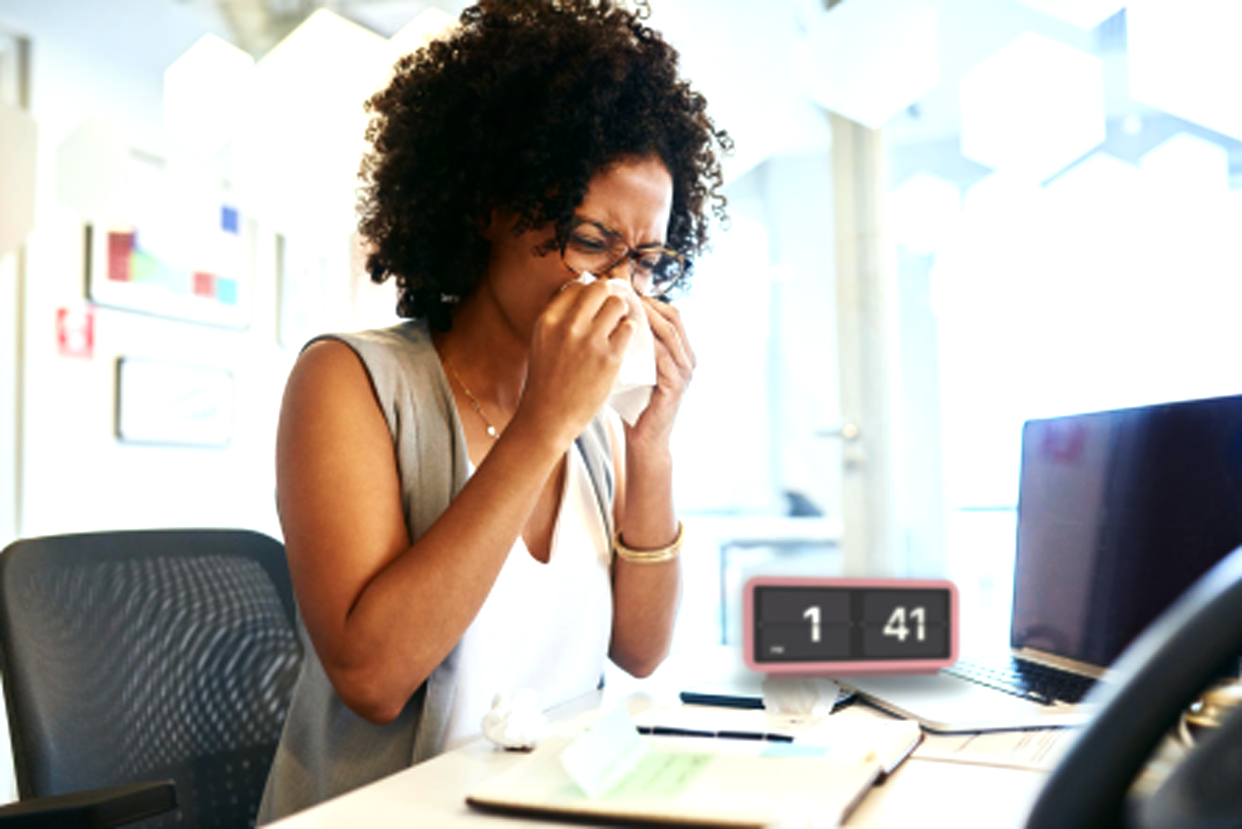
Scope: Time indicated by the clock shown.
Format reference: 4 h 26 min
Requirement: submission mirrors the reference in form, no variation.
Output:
1 h 41 min
